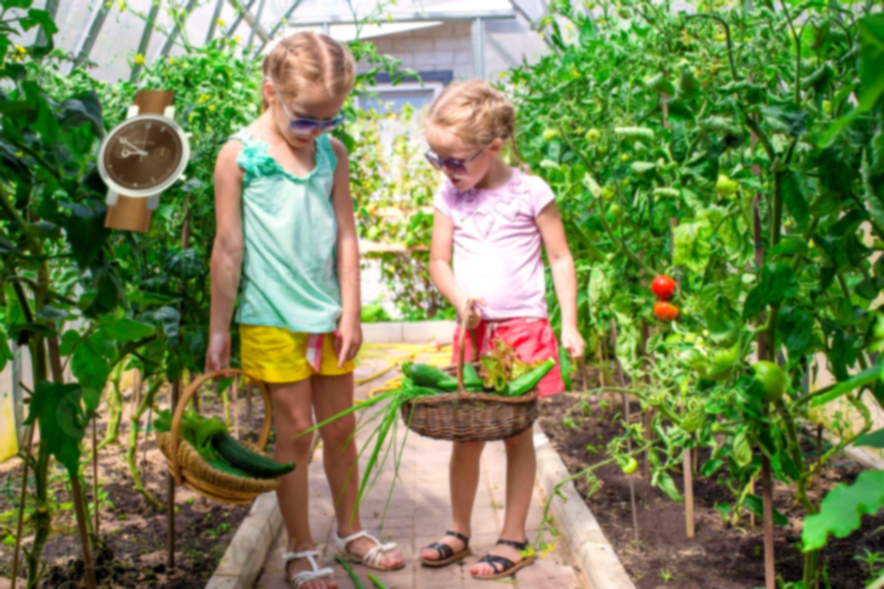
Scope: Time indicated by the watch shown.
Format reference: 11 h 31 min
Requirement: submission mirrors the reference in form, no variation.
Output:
8 h 50 min
